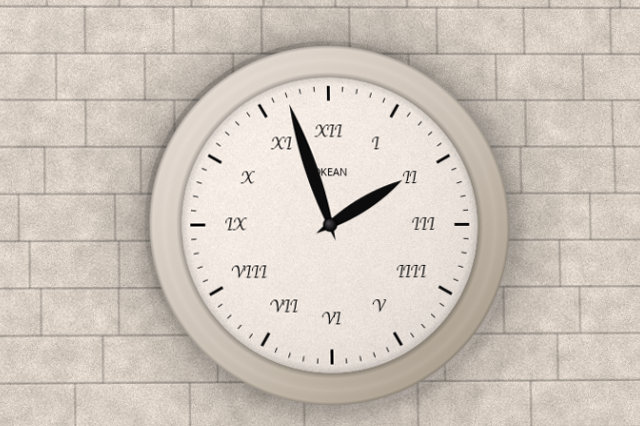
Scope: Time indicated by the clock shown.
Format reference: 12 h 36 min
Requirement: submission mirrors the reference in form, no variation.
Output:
1 h 57 min
